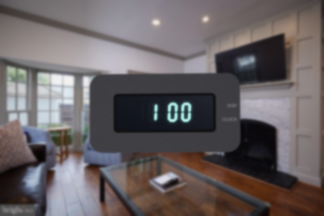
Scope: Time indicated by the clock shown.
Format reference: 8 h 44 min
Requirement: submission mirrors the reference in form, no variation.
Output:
1 h 00 min
